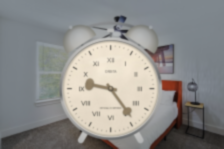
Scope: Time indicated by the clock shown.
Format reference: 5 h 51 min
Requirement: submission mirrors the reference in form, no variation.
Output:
9 h 24 min
